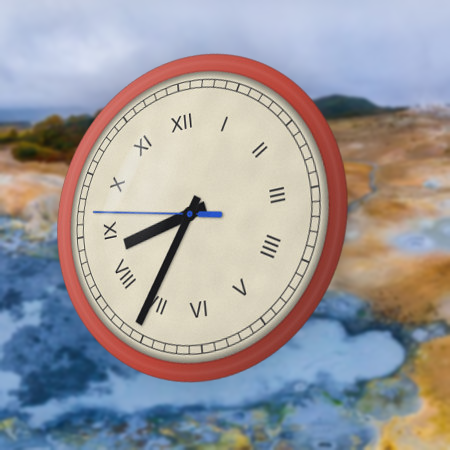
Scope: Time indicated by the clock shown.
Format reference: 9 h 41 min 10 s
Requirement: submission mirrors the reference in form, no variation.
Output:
8 h 35 min 47 s
